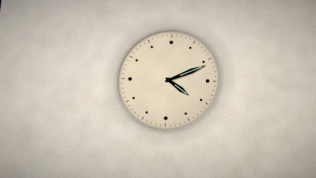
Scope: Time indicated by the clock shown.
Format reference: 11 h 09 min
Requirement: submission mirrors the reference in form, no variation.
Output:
4 h 11 min
